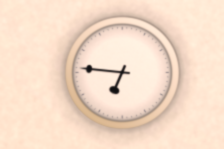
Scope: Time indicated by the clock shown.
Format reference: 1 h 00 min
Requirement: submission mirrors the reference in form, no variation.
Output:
6 h 46 min
